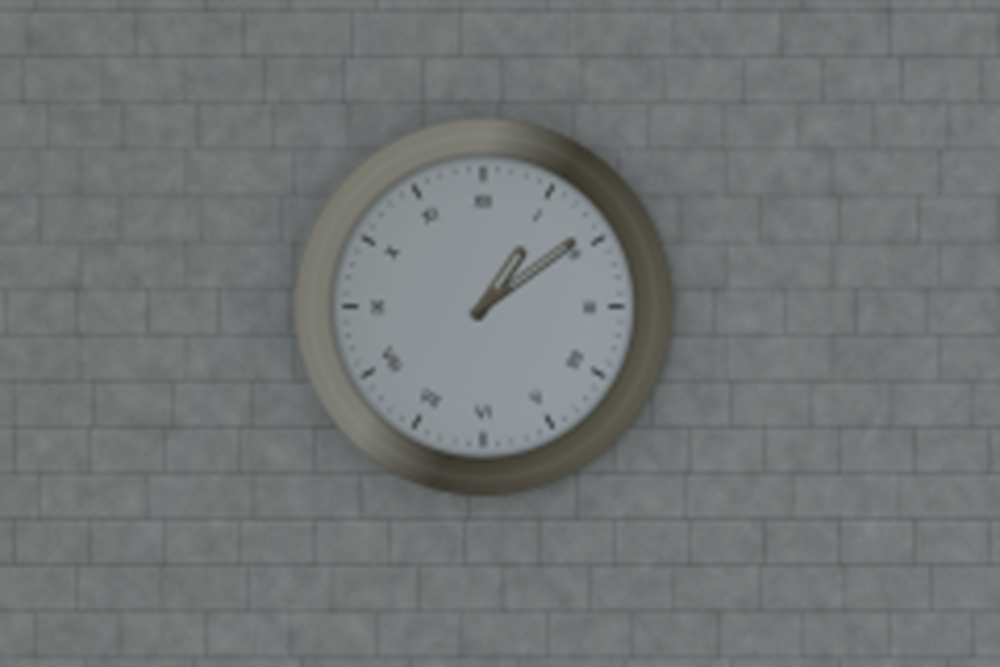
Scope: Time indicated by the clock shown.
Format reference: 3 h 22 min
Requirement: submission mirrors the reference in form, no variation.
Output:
1 h 09 min
